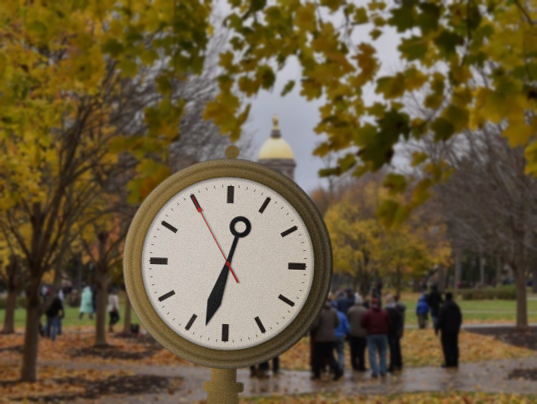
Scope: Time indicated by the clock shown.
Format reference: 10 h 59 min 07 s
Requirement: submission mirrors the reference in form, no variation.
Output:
12 h 32 min 55 s
